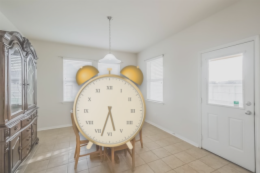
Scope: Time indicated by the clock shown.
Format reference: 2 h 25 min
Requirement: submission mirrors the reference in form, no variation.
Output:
5 h 33 min
